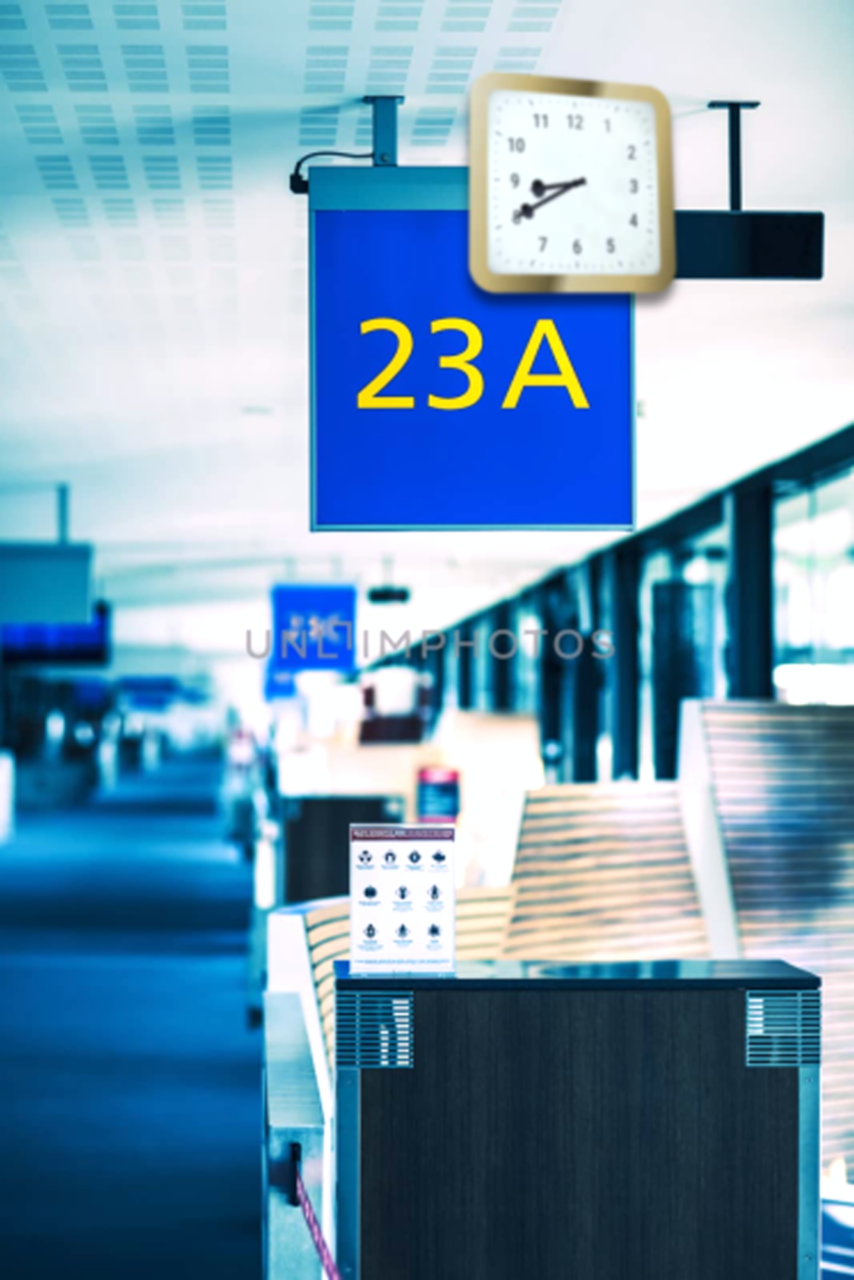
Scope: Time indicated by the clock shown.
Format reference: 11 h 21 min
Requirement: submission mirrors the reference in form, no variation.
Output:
8 h 40 min
